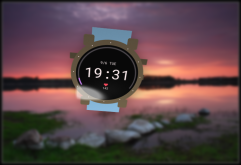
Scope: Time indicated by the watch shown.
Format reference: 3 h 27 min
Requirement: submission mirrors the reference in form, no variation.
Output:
19 h 31 min
